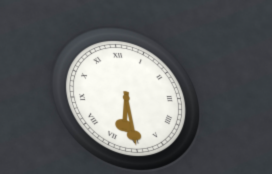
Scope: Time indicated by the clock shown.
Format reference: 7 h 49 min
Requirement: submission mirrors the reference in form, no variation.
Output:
6 h 30 min
